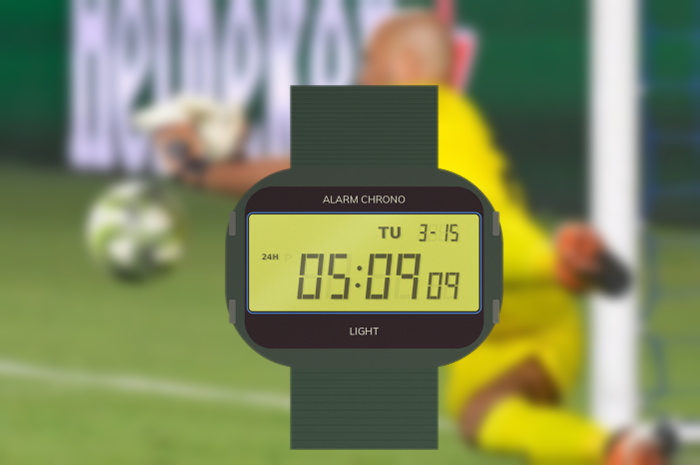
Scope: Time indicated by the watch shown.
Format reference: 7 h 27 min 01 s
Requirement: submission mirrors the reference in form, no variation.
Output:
5 h 09 min 09 s
